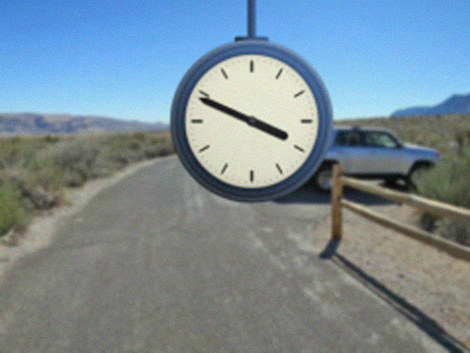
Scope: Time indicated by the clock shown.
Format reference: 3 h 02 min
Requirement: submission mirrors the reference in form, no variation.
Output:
3 h 49 min
